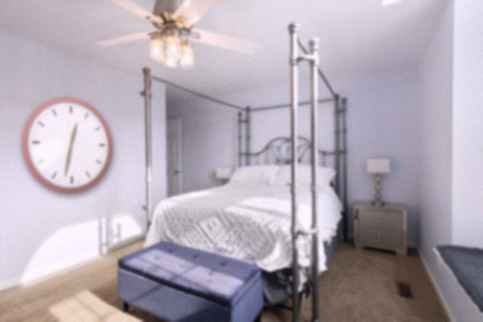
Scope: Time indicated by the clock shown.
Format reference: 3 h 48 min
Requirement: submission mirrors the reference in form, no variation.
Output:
12 h 32 min
